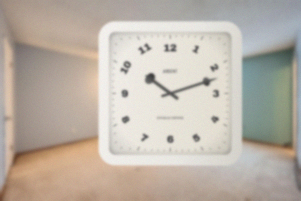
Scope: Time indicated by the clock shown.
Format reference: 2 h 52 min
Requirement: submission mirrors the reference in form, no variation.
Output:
10 h 12 min
